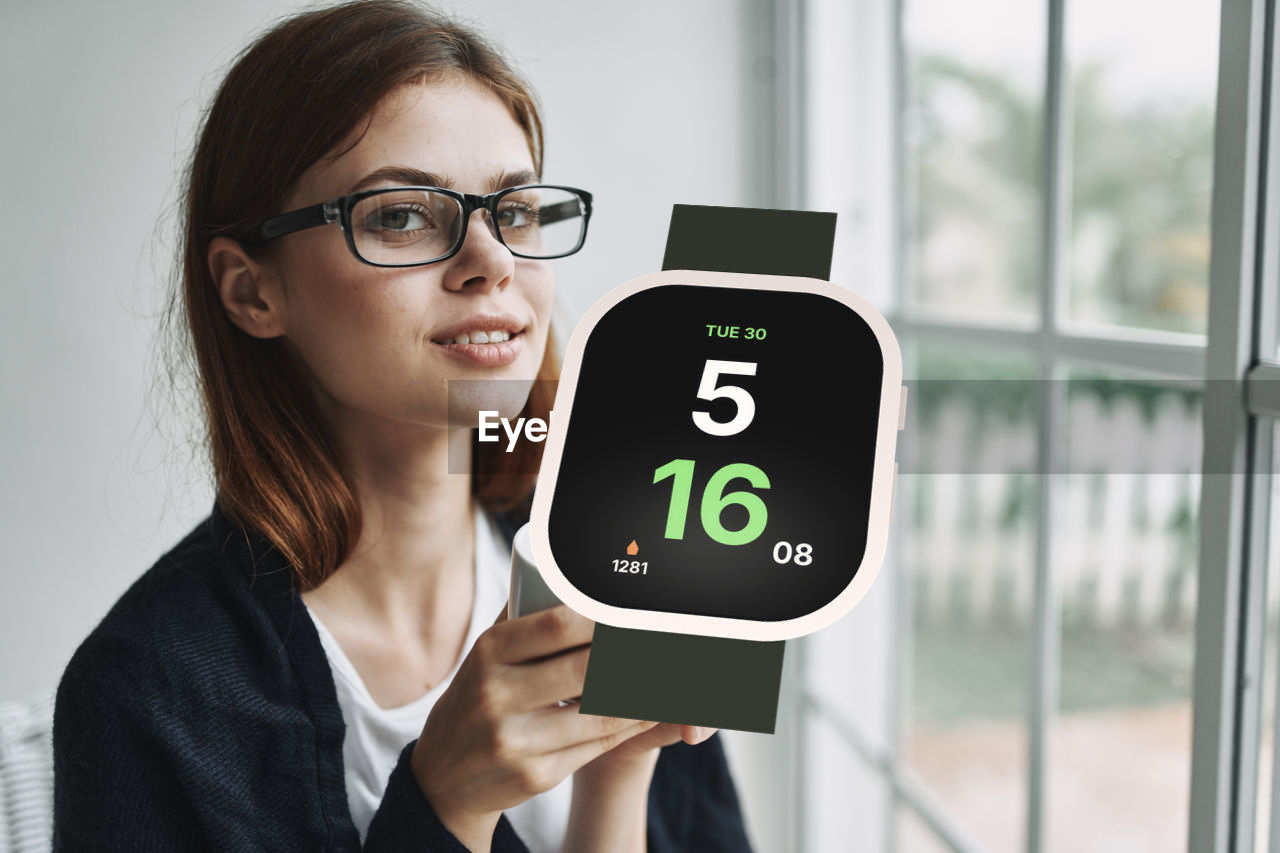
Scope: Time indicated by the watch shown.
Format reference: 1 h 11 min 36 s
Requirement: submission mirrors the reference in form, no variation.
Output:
5 h 16 min 08 s
